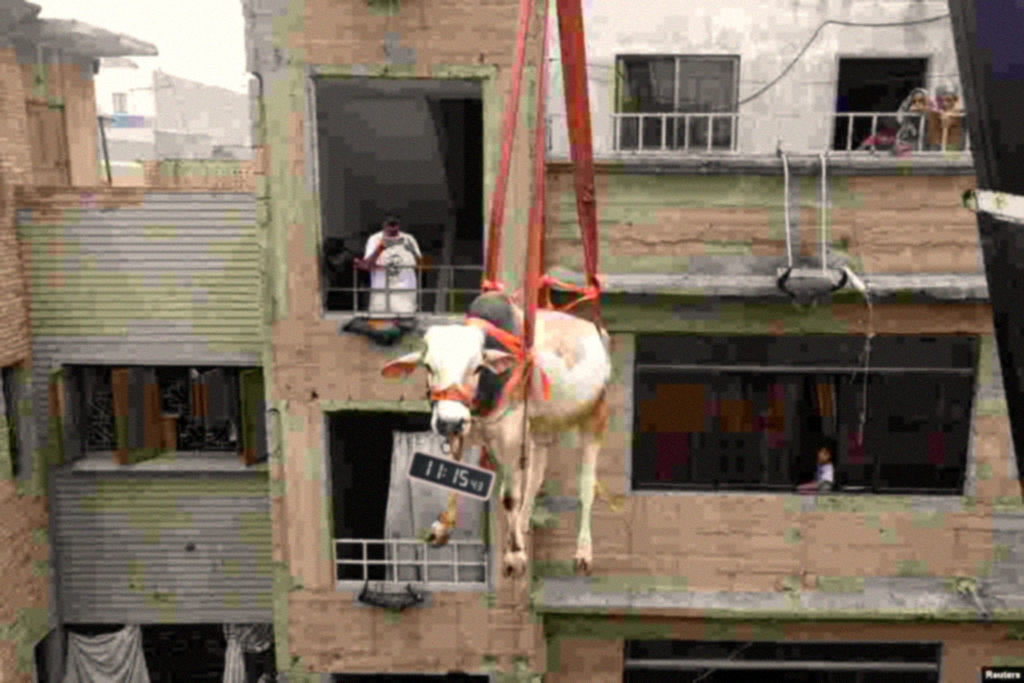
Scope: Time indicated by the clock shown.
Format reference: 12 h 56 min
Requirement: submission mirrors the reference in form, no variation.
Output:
11 h 15 min
